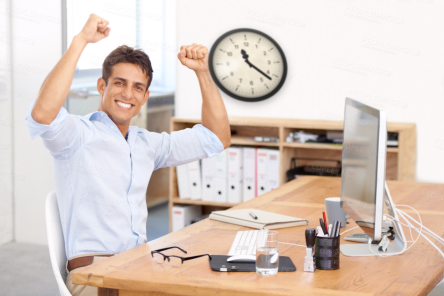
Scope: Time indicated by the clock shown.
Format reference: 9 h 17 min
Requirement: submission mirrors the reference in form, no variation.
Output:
11 h 22 min
